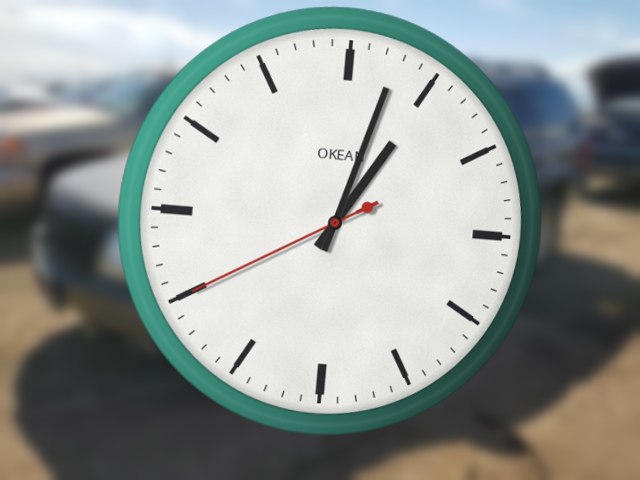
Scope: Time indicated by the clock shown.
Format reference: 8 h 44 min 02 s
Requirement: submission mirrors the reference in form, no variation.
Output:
1 h 02 min 40 s
